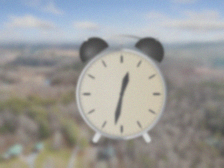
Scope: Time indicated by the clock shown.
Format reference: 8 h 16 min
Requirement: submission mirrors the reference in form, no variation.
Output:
12 h 32 min
